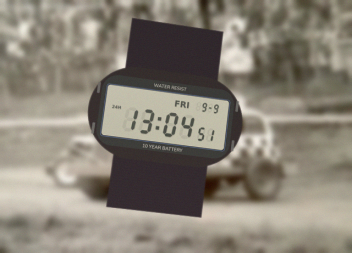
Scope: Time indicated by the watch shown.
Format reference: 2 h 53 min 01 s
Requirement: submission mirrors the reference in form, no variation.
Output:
13 h 04 min 51 s
